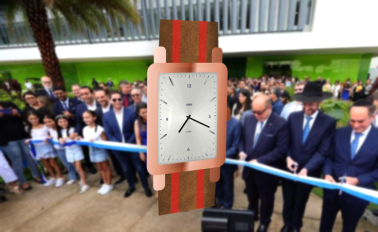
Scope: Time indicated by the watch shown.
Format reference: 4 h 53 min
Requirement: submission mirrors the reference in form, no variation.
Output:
7 h 19 min
